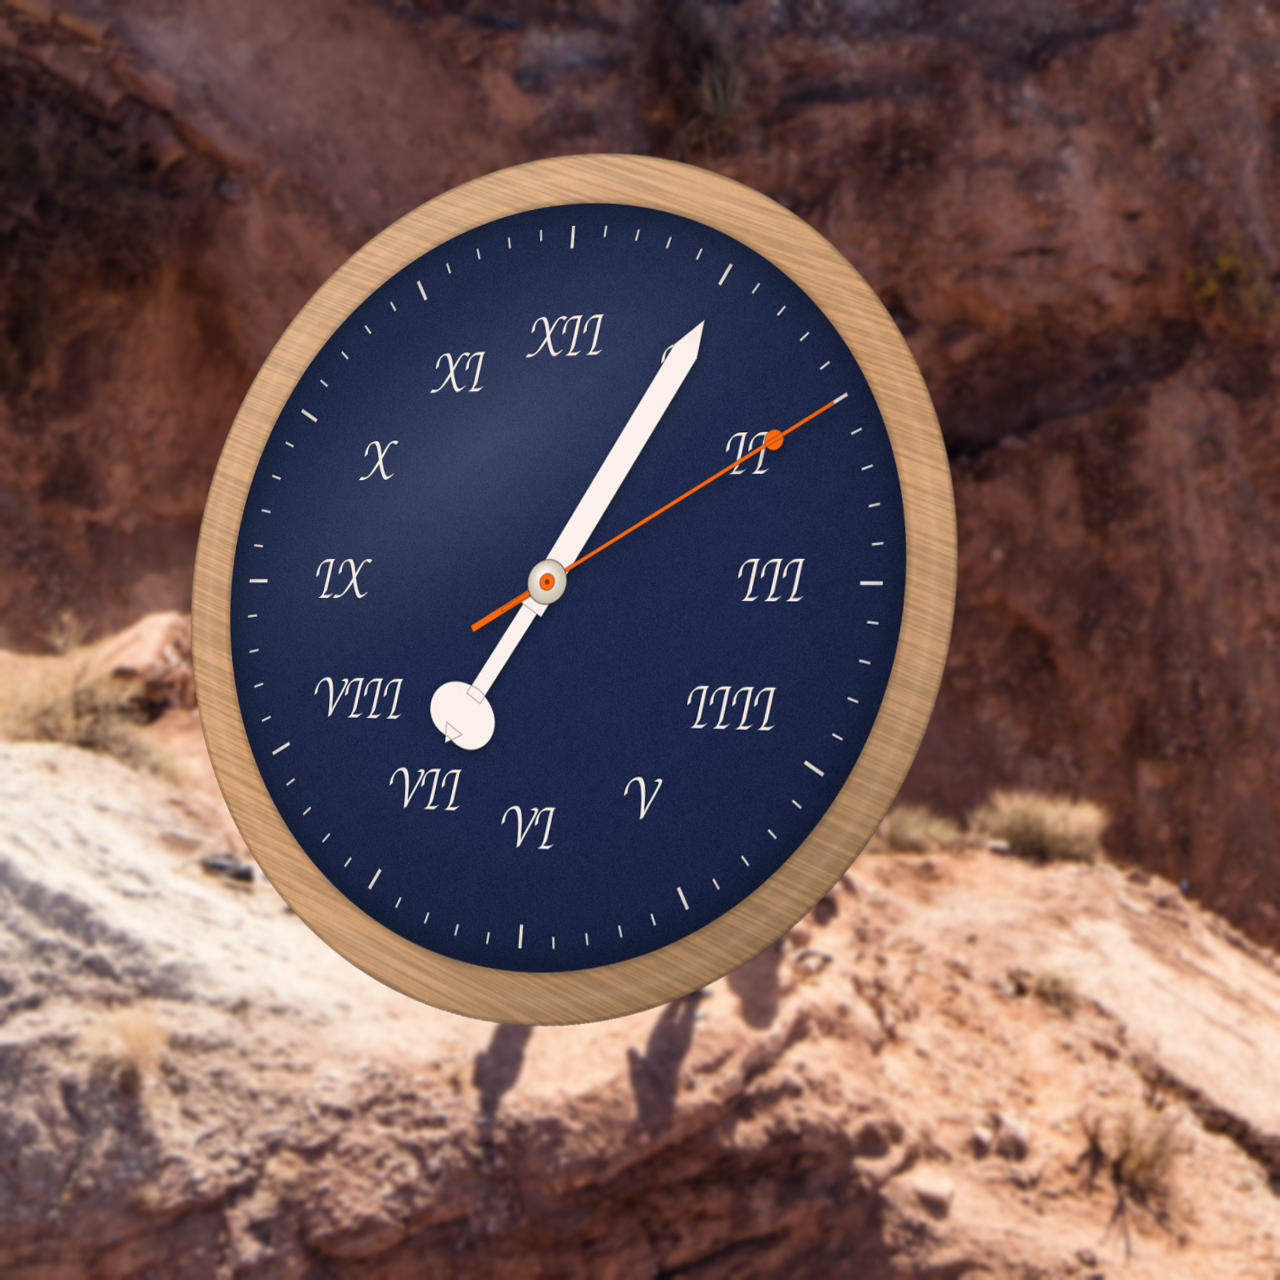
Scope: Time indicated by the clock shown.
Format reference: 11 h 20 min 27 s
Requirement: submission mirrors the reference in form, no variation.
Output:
7 h 05 min 10 s
